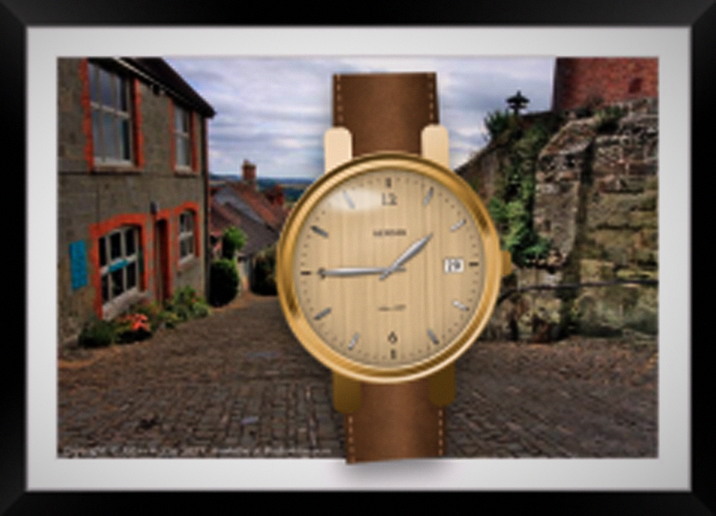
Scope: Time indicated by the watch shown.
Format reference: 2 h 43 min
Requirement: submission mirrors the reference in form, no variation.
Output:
1 h 45 min
